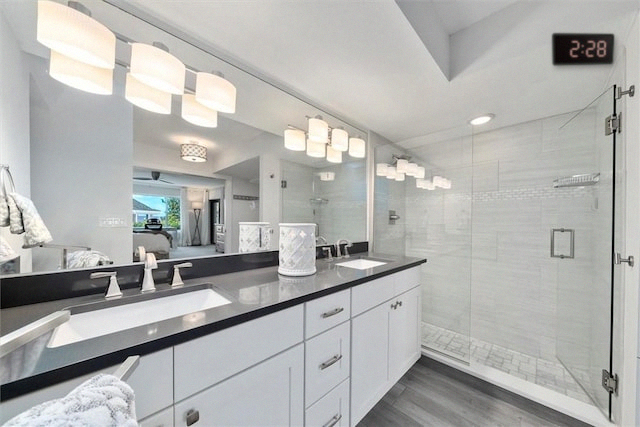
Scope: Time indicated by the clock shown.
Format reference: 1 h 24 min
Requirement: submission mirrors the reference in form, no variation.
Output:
2 h 28 min
